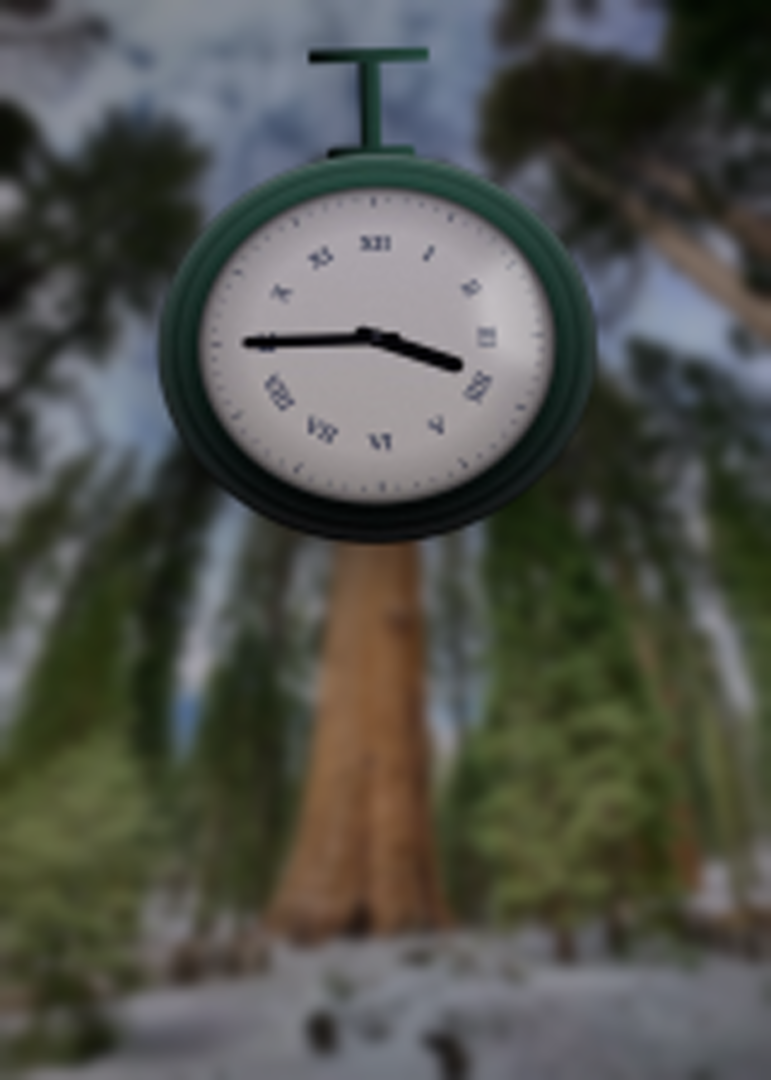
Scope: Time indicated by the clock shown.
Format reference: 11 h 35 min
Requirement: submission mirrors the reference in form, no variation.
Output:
3 h 45 min
